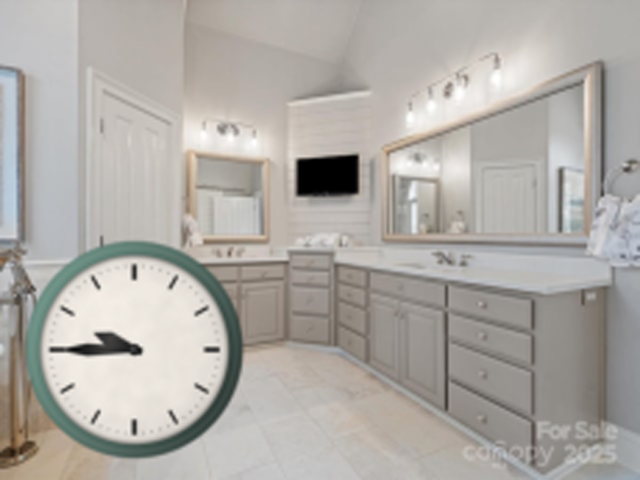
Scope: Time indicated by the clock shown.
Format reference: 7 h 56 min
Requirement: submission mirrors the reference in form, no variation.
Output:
9 h 45 min
